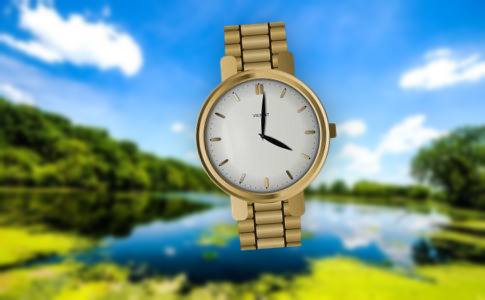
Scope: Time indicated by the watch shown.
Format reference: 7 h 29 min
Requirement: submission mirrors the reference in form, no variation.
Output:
4 h 01 min
